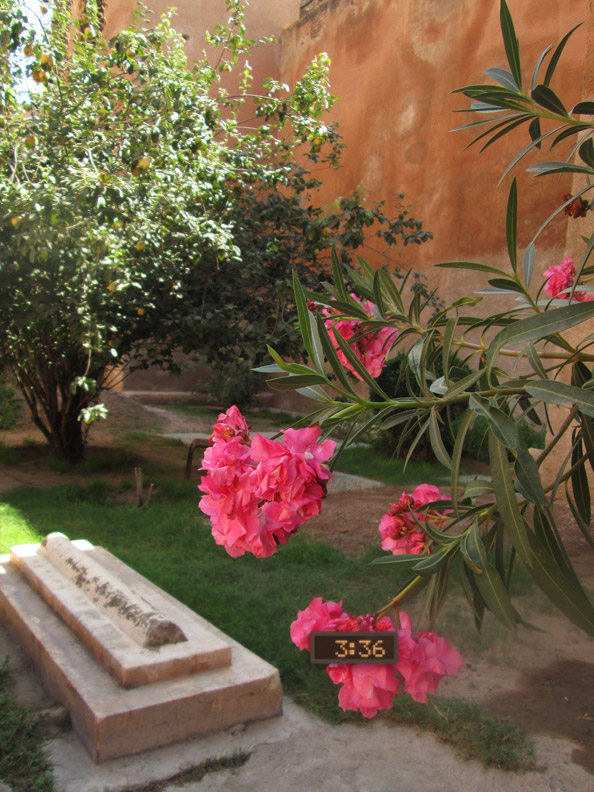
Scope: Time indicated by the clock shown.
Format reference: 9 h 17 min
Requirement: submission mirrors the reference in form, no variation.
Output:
3 h 36 min
